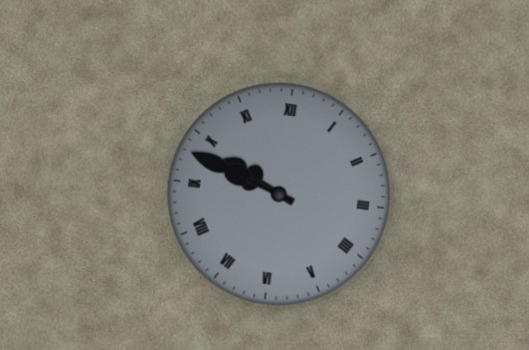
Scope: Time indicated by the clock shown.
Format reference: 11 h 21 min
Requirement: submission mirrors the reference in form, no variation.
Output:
9 h 48 min
